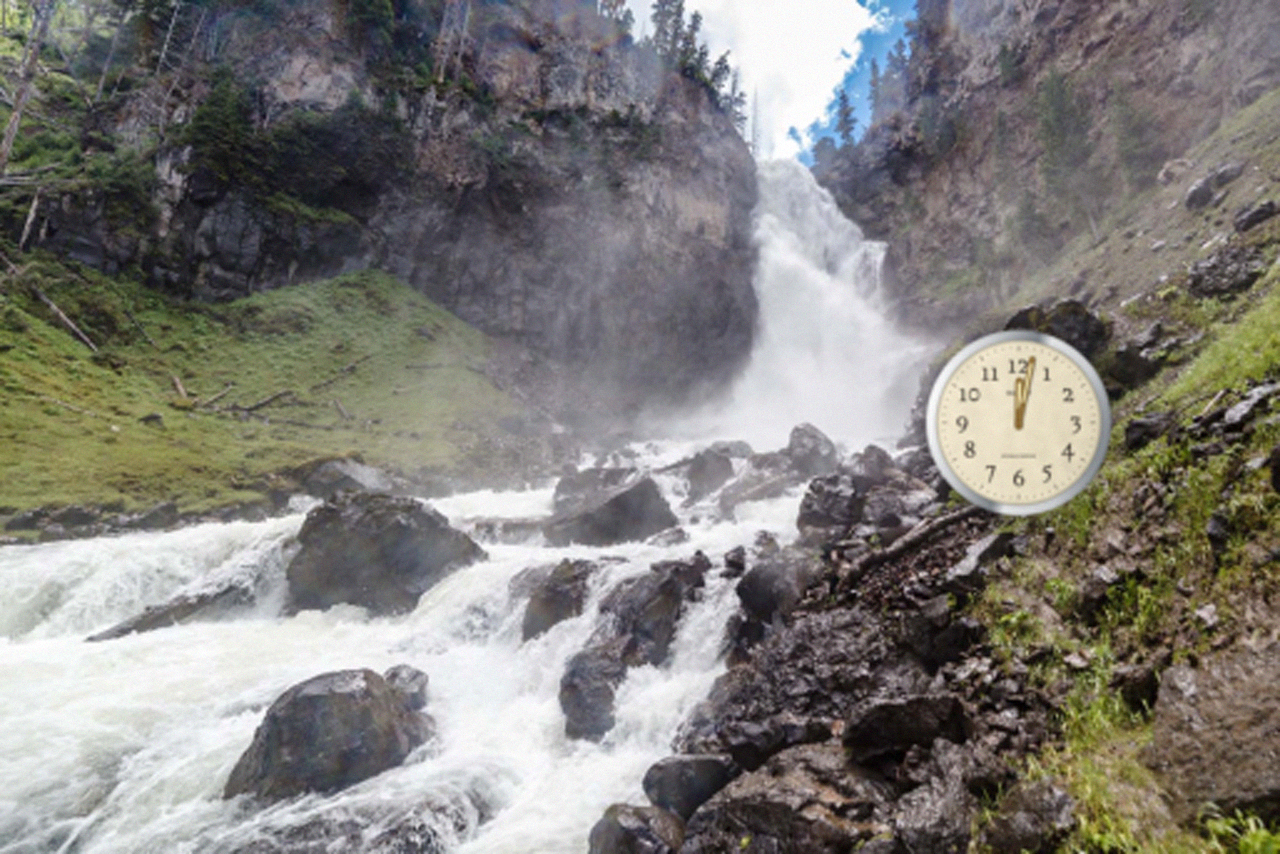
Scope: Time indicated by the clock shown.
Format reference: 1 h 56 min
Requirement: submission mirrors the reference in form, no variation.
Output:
12 h 02 min
